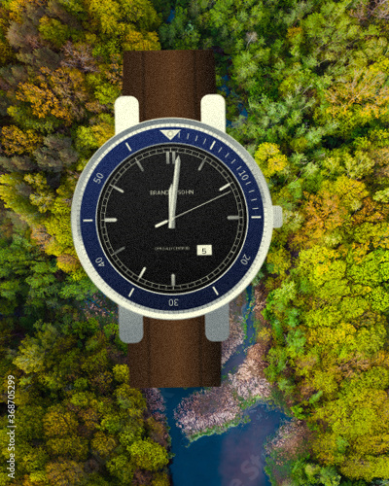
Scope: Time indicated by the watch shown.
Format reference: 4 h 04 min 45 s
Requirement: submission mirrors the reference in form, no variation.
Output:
12 h 01 min 11 s
